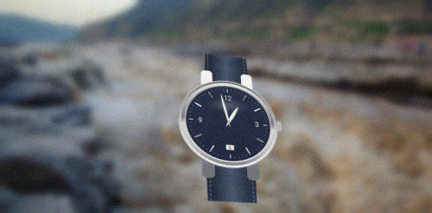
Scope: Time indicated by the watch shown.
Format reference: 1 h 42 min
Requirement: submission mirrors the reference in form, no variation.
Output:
12 h 58 min
